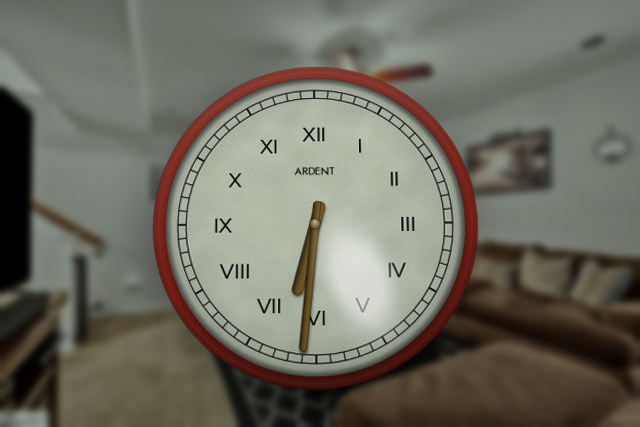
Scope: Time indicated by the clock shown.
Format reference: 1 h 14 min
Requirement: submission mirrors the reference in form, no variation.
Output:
6 h 31 min
